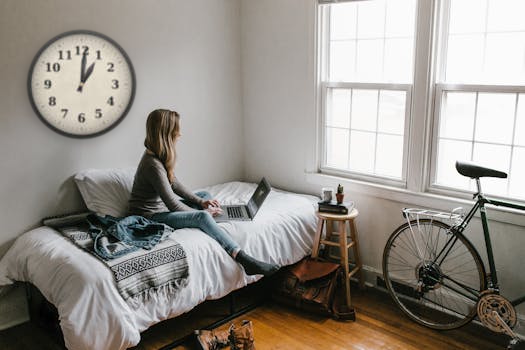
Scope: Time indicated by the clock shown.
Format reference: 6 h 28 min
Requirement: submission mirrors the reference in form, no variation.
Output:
1 h 01 min
